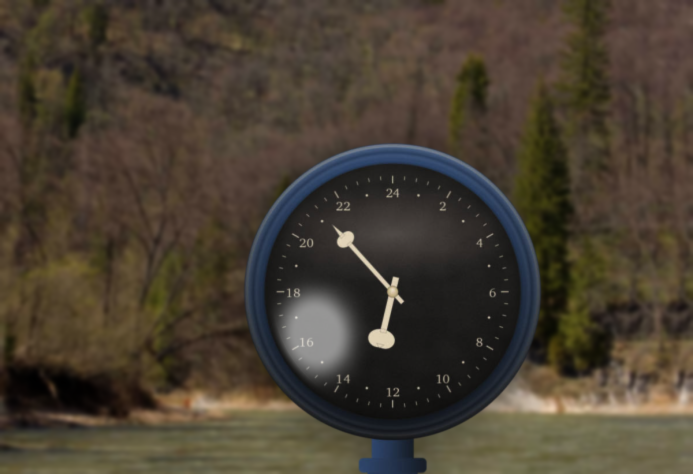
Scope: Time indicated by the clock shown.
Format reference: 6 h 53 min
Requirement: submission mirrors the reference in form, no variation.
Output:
12 h 53 min
